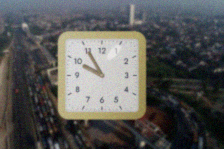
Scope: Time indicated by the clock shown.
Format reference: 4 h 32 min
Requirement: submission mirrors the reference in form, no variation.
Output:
9 h 55 min
